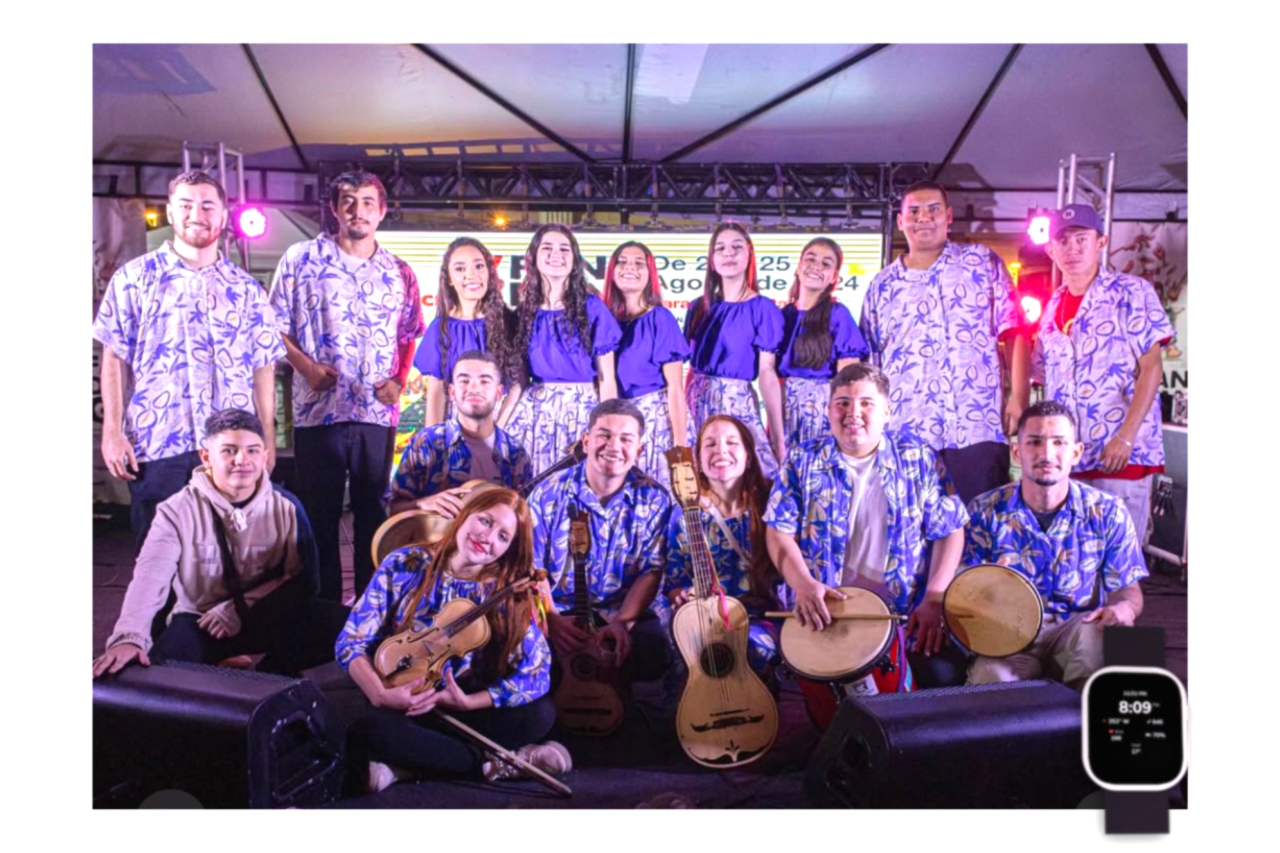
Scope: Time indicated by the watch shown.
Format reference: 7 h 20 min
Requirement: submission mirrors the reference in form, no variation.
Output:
8 h 09 min
